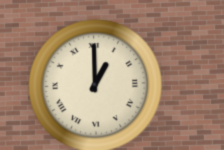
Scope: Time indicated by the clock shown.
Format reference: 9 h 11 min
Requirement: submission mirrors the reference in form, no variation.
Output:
1 h 00 min
